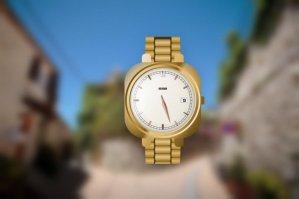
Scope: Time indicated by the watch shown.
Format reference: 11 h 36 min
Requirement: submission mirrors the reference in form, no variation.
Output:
5 h 27 min
